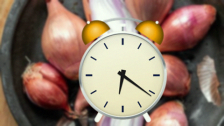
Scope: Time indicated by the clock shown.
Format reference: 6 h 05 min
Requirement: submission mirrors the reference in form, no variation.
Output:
6 h 21 min
